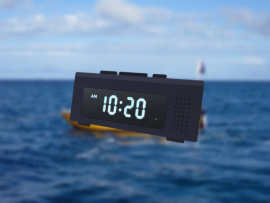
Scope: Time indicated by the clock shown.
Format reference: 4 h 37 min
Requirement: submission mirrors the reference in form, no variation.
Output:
10 h 20 min
